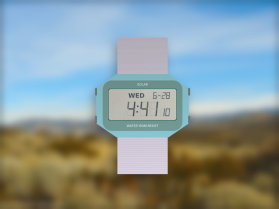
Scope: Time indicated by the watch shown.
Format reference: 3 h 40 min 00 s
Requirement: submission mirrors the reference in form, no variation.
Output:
4 h 41 min 10 s
